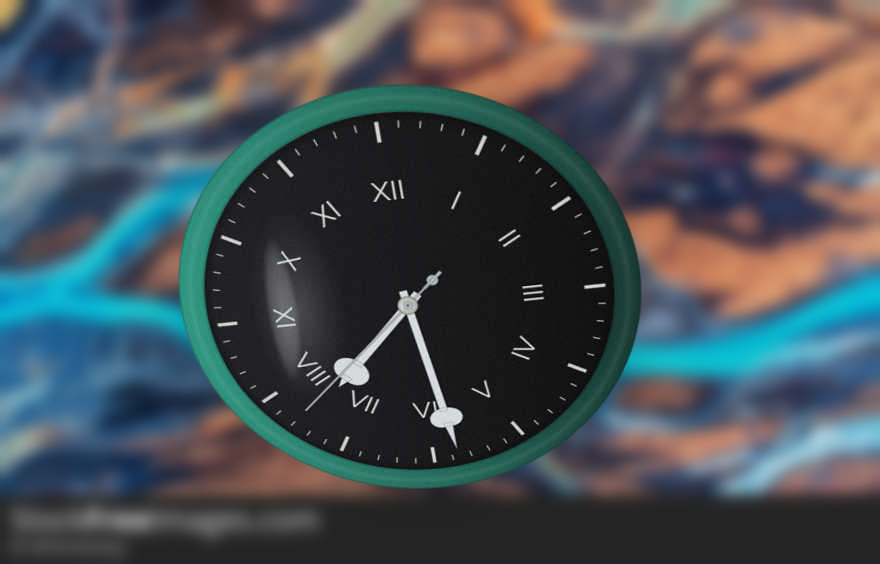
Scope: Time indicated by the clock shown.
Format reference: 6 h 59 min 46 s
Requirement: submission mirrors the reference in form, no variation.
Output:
7 h 28 min 38 s
